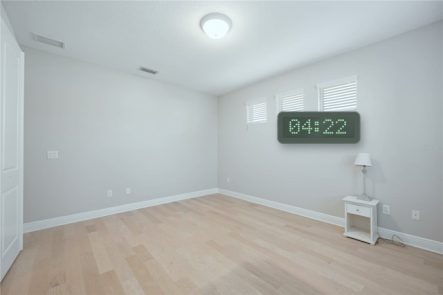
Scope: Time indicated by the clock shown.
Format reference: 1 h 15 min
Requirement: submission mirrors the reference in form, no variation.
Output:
4 h 22 min
